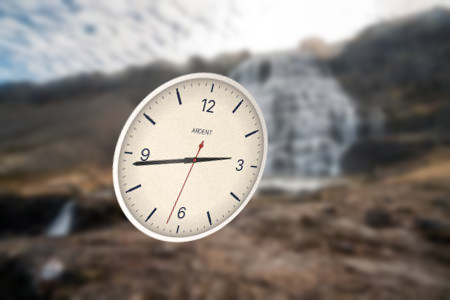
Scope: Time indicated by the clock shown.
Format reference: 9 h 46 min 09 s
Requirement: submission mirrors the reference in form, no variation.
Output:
2 h 43 min 32 s
